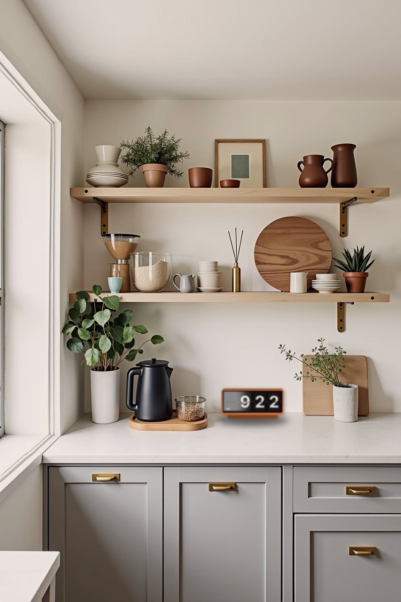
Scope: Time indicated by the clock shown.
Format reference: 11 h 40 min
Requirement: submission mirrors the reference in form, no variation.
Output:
9 h 22 min
